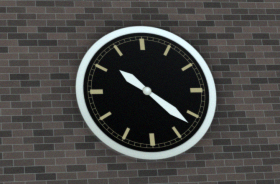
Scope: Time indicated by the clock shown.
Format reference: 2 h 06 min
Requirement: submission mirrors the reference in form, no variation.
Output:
10 h 22 min
